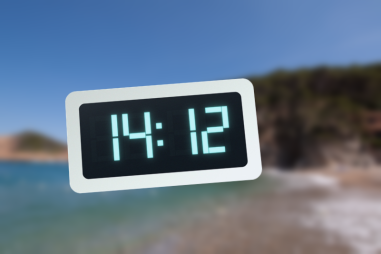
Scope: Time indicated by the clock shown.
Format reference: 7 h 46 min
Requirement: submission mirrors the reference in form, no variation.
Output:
14 h 12 min
